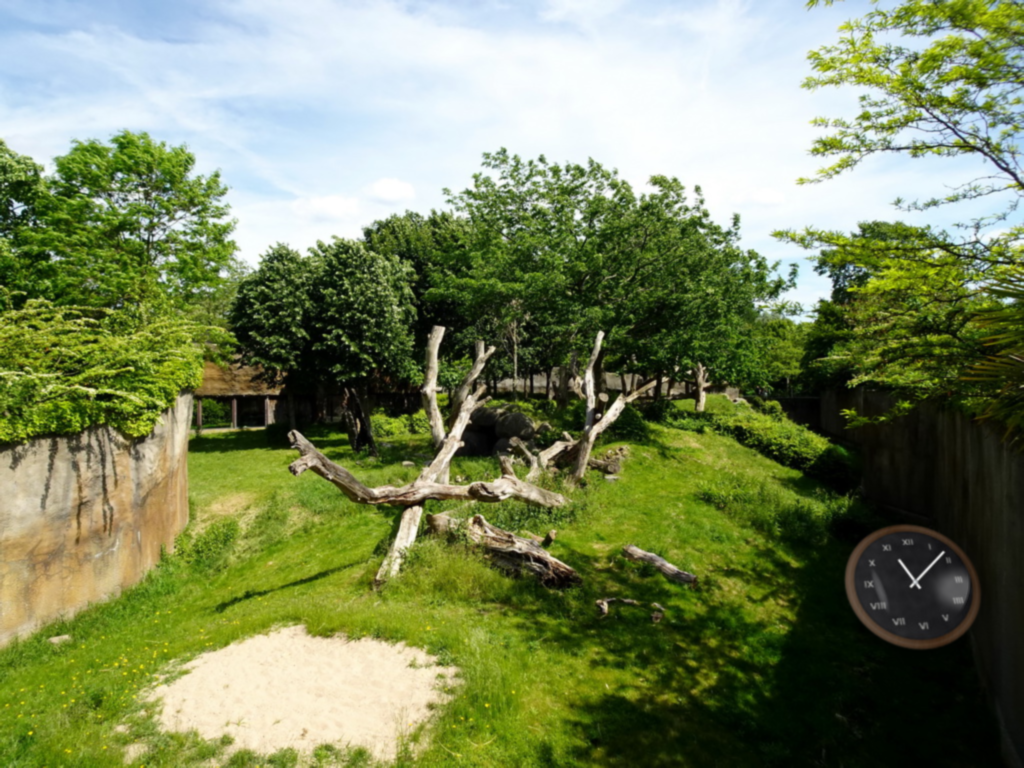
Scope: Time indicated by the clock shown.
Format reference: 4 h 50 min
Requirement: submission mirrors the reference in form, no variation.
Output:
11 h 08 min
